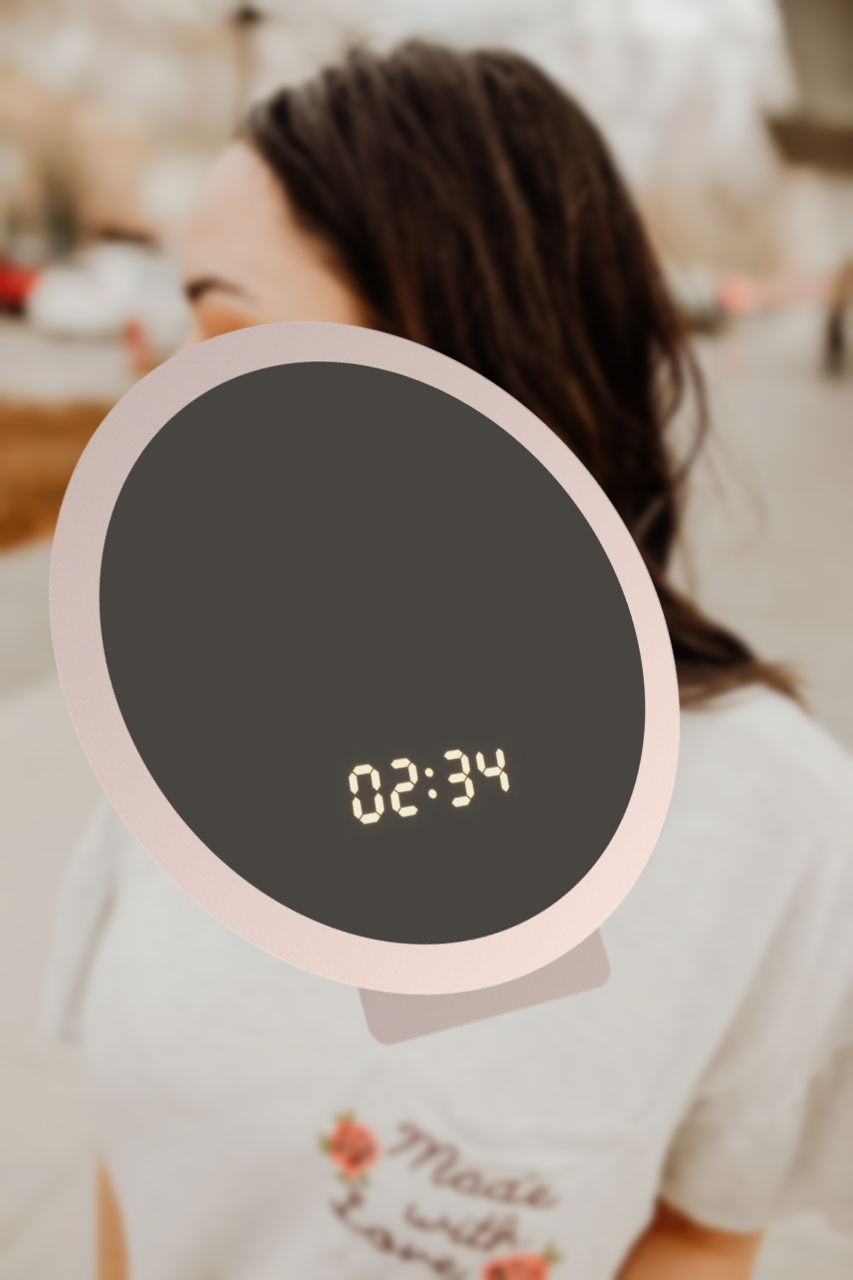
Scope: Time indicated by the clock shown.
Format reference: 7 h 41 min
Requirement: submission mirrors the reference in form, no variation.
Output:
2 h 34 min
